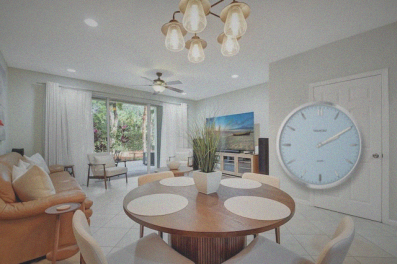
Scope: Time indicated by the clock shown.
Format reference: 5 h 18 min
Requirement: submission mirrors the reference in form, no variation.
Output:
2 h 10 min
